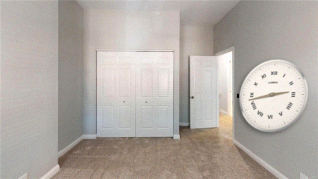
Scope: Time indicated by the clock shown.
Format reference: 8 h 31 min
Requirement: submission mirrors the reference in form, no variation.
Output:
2 h 43 min
